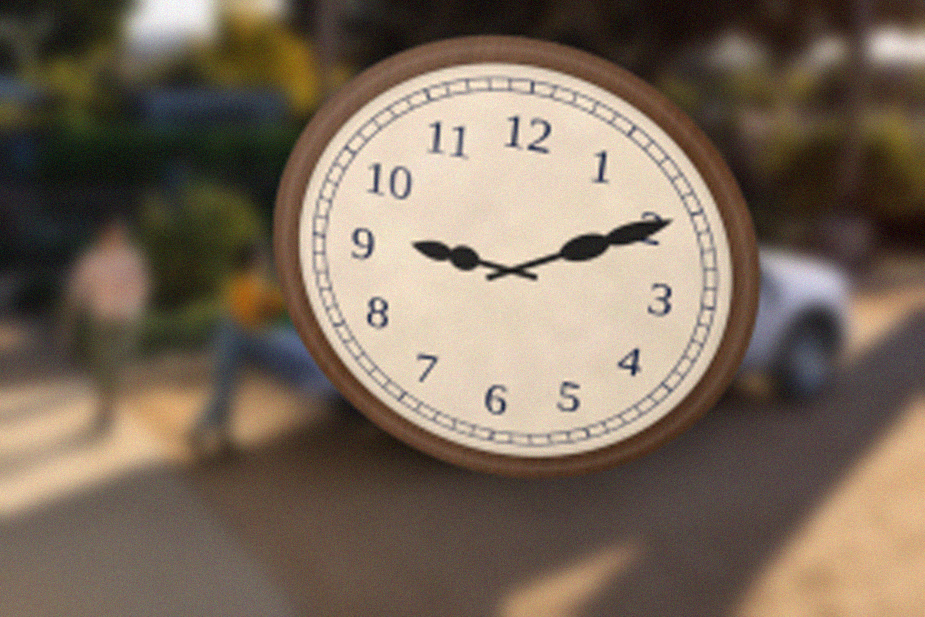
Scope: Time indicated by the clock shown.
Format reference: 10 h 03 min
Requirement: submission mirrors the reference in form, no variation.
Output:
9 h 10 min
